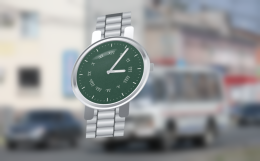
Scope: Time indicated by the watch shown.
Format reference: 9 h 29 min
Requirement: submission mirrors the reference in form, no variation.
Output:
3 h 06 min
